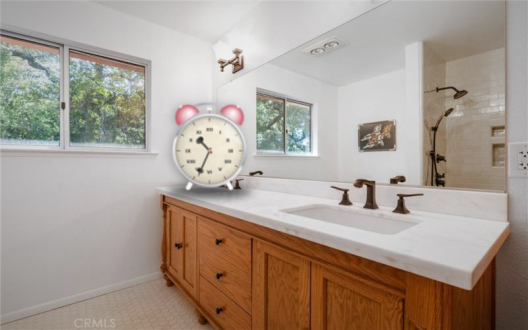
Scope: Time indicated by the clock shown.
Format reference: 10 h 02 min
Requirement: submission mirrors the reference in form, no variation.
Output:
10 h 34 min
